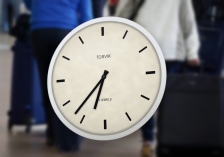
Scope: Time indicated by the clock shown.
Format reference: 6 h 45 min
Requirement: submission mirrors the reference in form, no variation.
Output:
6 h 37 min
